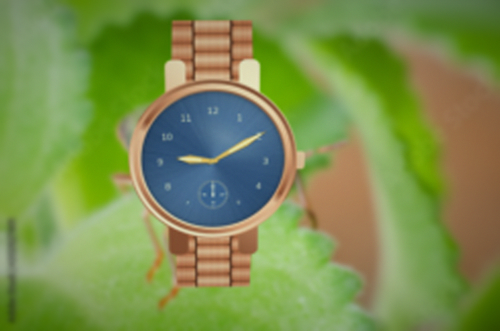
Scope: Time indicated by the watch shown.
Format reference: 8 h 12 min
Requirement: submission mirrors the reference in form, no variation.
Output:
9 h 10 min
